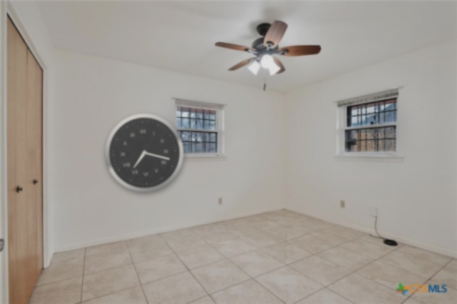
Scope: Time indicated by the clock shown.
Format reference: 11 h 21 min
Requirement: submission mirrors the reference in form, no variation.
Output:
7 h 18 min
